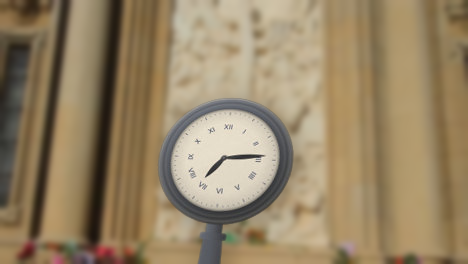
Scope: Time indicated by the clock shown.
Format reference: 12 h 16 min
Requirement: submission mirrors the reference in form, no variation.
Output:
7 h 14 min
